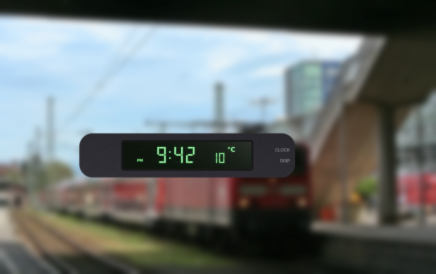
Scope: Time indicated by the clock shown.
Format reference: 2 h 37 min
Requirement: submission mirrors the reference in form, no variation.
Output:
9 h 42 min
